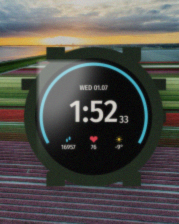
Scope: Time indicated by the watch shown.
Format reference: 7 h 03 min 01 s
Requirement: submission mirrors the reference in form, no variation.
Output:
1 h 52 min 33 s
